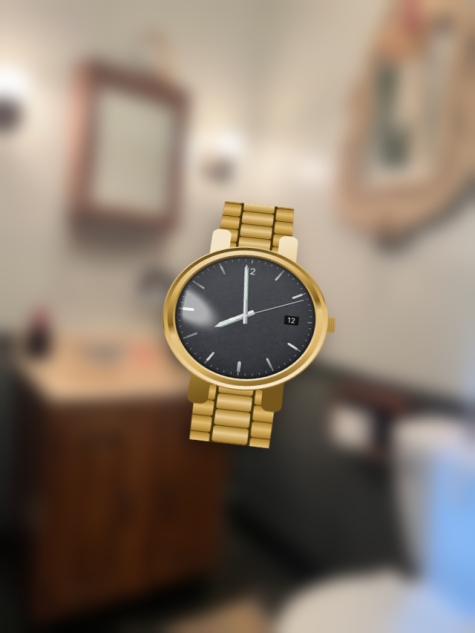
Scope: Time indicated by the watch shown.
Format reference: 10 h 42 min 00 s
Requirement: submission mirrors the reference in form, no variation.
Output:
7 h 59 min 11 s
